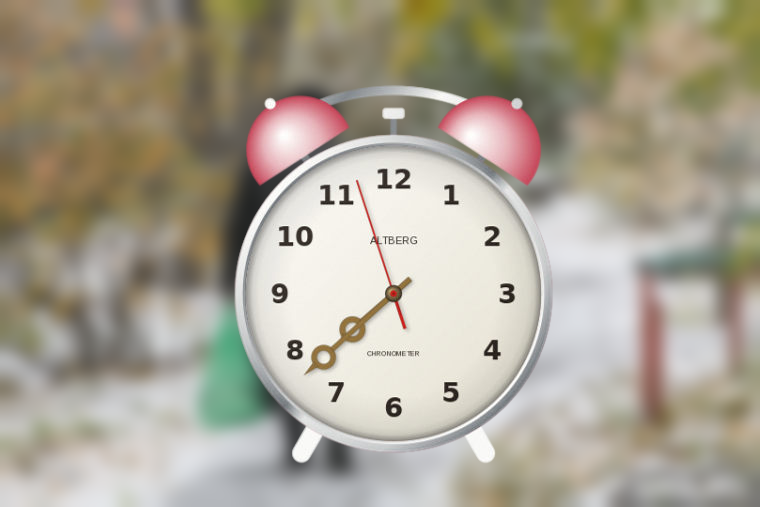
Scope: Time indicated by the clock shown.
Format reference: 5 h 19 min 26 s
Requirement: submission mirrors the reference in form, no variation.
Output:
7 h 37 min 57 s
